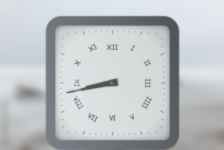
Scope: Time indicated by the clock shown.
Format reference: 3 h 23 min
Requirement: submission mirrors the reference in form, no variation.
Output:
8 h 43 min
